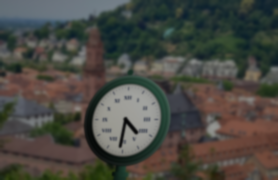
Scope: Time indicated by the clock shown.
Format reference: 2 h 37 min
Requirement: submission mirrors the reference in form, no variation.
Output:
4 h 31 min
